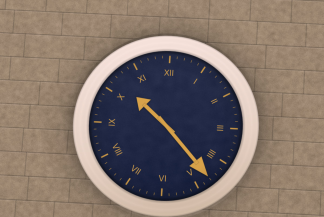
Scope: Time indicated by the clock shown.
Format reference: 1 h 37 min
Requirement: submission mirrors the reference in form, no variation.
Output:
10 h 23 min
